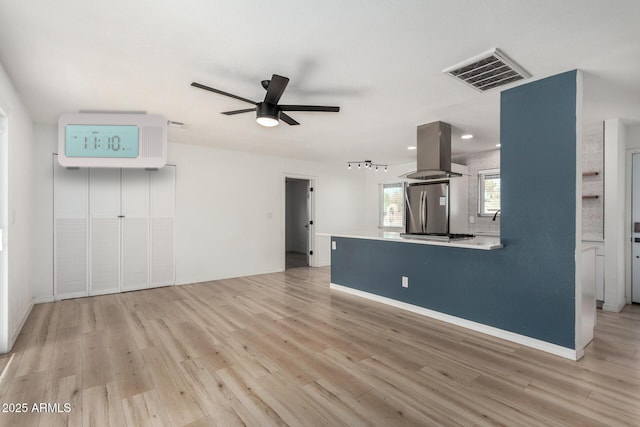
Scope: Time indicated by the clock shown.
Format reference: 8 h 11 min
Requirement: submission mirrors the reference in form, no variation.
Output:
11 h 10 min
